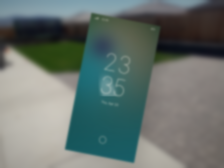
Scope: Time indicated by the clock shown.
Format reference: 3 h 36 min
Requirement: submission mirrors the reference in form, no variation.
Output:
23 h 35 min
